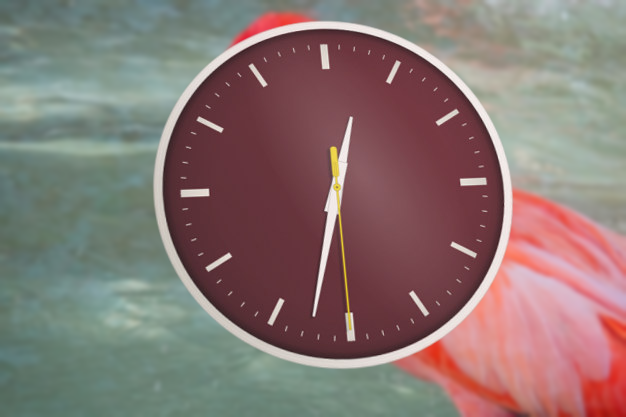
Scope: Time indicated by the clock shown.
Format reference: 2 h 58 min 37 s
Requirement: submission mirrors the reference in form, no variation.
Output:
12 h 32 min 30 s
